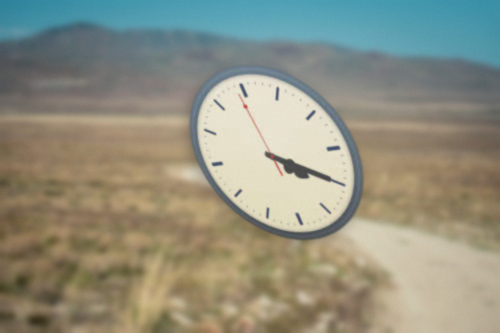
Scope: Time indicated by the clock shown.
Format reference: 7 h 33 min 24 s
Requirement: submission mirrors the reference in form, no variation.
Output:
4 h 19 min 59 s
